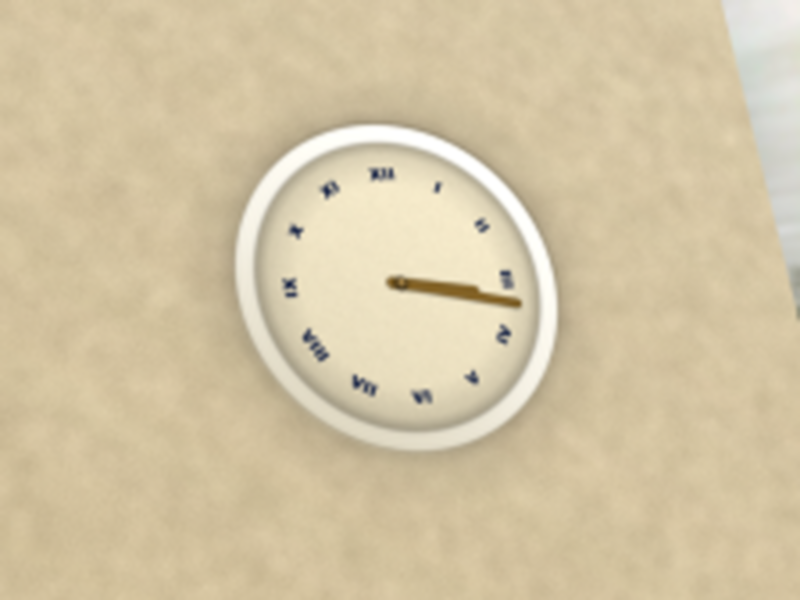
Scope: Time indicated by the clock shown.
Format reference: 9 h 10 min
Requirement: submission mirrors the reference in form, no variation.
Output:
3 h 17 min
